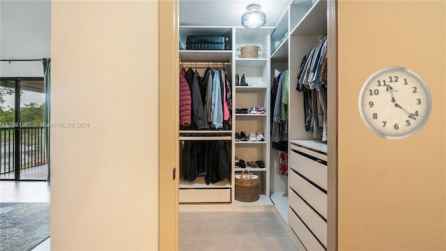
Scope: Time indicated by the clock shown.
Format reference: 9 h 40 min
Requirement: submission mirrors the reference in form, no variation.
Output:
11 h 22 min
